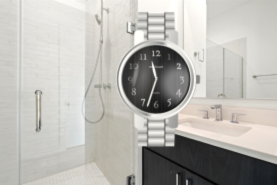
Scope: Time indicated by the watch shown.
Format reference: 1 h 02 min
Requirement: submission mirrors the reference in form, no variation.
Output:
11 h 33 min
